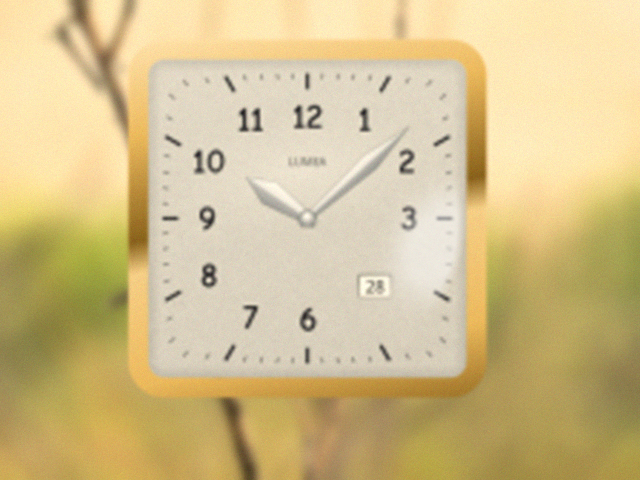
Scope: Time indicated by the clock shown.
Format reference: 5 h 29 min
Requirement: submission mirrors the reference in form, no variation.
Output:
10 h 08 min
